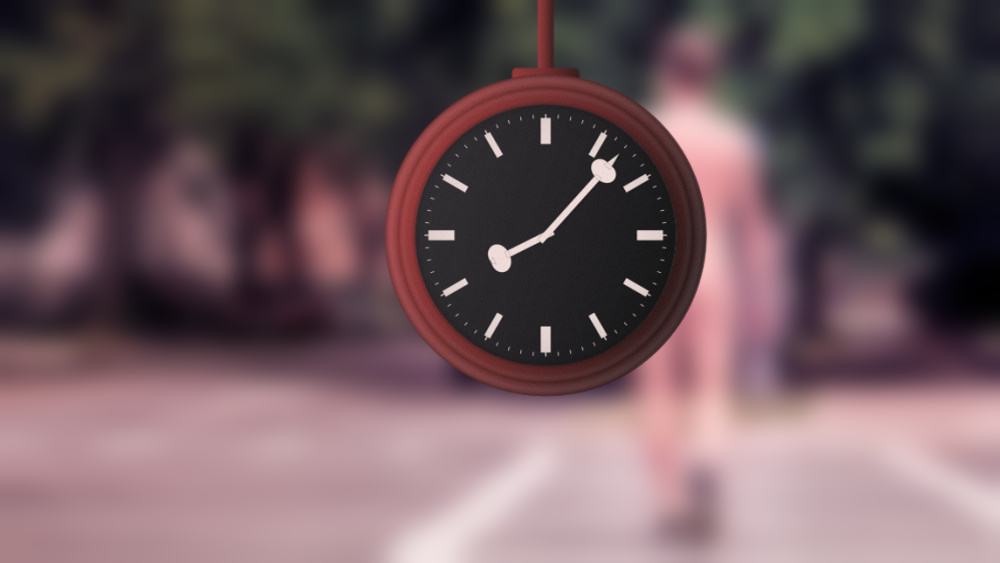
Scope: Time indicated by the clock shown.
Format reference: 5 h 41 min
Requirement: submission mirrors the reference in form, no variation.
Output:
8 h 07 min
